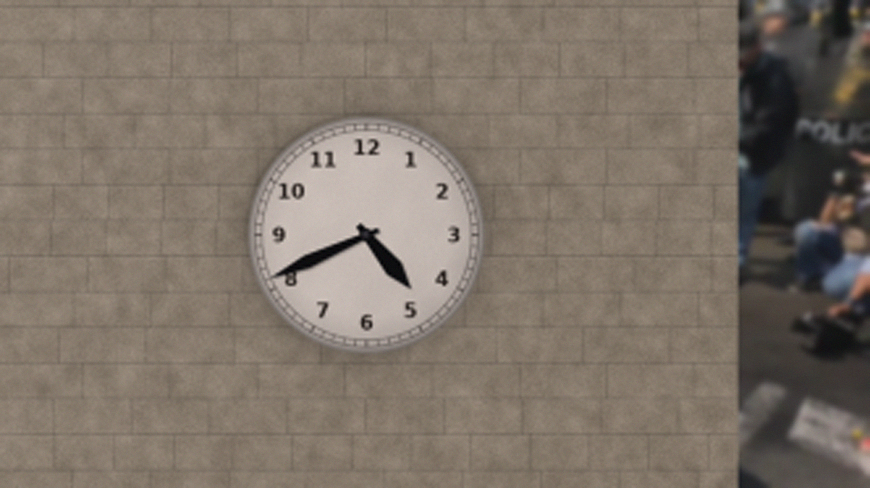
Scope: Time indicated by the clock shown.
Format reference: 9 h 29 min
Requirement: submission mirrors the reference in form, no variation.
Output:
4 h 41 min
